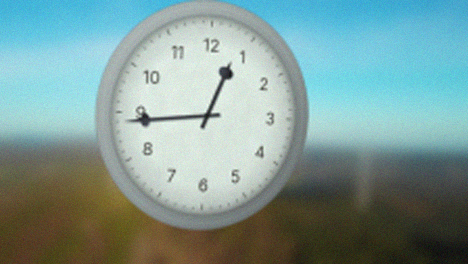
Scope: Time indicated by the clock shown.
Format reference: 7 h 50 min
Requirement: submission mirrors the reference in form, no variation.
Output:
12 h 44 min
